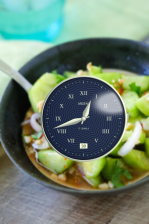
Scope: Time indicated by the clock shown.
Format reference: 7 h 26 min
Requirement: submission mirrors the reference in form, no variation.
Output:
12 h 42 min
